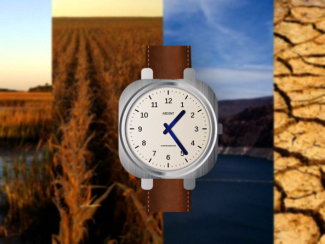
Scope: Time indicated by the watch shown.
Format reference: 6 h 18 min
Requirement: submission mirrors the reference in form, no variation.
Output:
1 h 24 min
